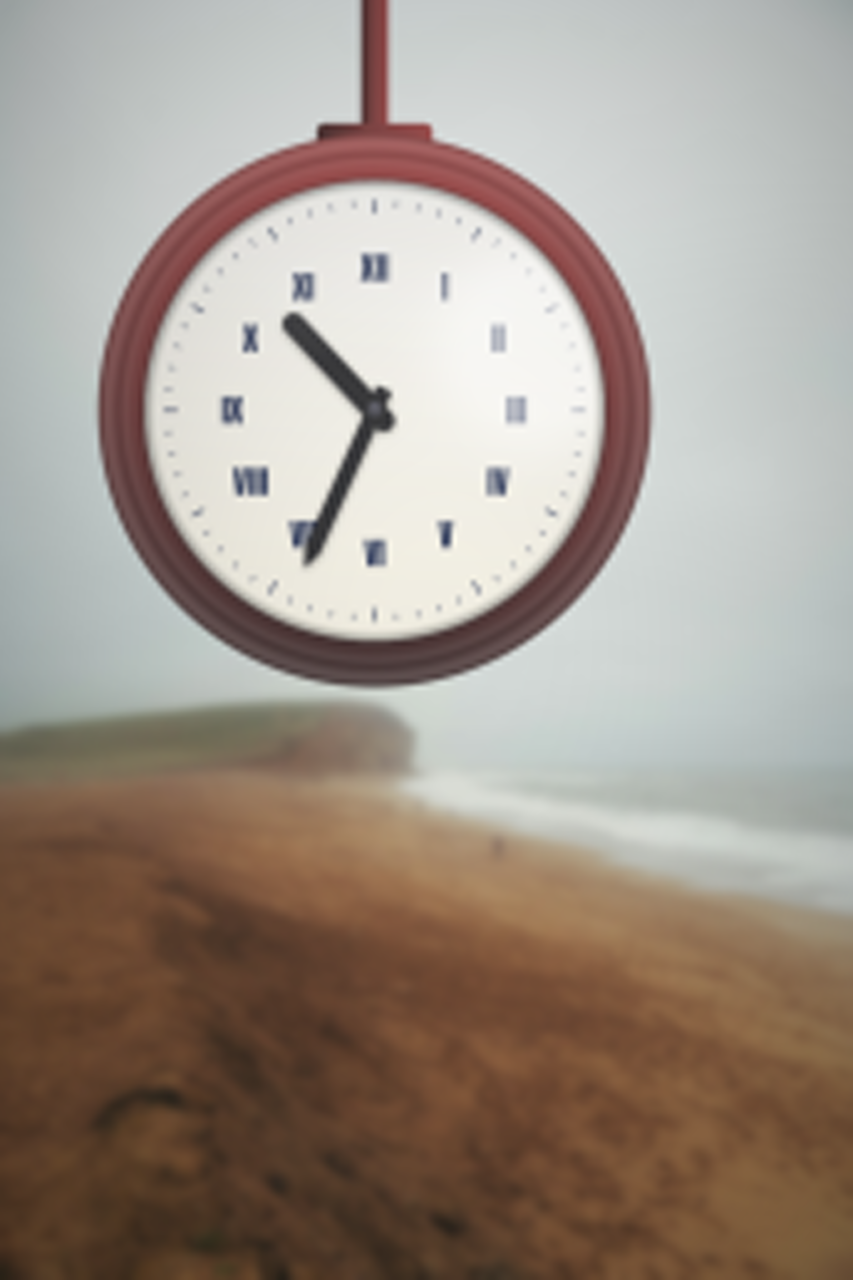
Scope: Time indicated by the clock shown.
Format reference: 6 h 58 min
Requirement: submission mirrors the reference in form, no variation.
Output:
10 h 34 min
